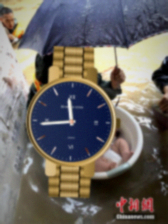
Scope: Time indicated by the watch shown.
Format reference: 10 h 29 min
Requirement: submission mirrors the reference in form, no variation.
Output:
11 h 44 min
